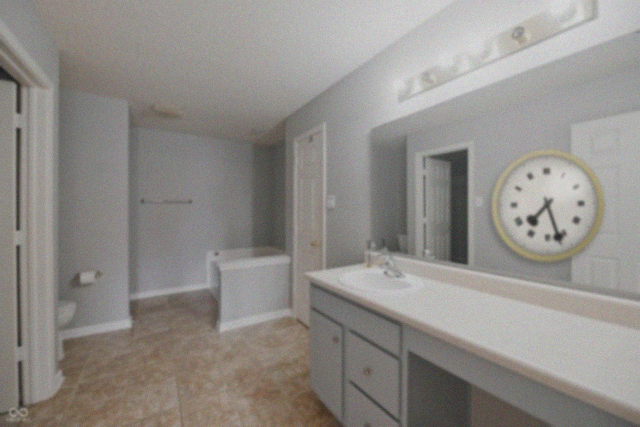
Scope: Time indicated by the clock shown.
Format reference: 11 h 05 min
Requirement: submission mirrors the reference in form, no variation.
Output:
7 h 27 min
